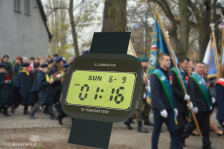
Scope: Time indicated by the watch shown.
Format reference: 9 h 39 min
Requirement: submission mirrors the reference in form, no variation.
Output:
1 h 16 min
